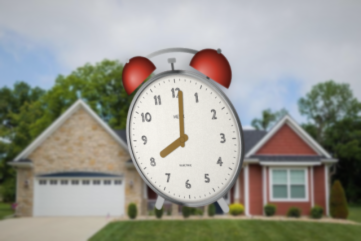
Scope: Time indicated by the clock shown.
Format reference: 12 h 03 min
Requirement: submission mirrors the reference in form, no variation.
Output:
8 h 01 min
